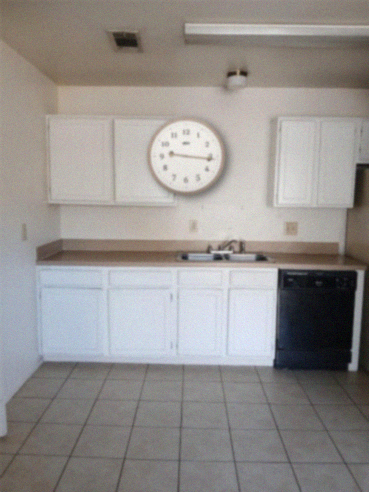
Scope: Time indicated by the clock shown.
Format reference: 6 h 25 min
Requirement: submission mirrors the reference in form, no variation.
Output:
9 h 16 min
